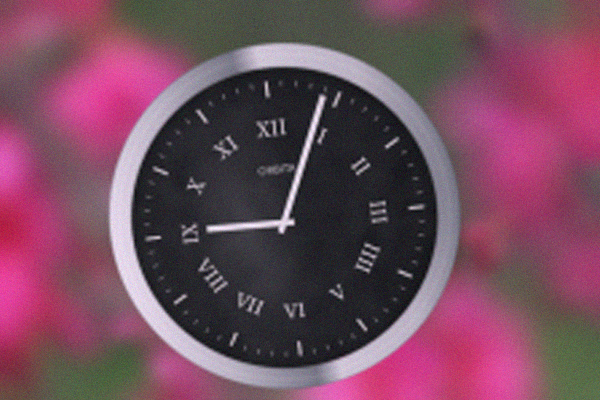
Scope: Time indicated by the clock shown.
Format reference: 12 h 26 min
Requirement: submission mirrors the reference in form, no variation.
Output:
9 h 04 min
